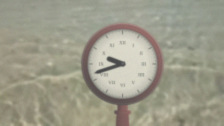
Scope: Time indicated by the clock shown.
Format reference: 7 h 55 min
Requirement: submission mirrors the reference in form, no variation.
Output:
9 h 42 min
